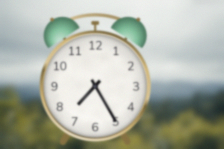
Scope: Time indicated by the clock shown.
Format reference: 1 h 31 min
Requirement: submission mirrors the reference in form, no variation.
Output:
7 h 25 min
